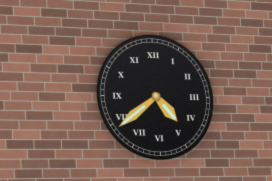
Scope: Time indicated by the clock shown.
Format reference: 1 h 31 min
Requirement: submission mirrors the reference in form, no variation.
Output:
4 h 39 min
